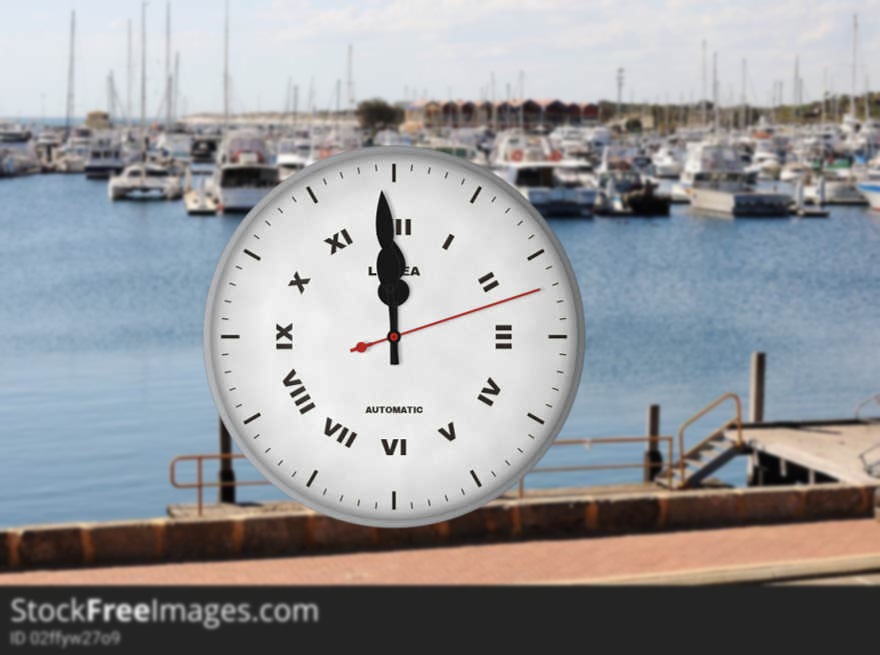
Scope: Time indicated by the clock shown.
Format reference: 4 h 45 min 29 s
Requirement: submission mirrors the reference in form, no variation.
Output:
11 h 59 min 12 s
